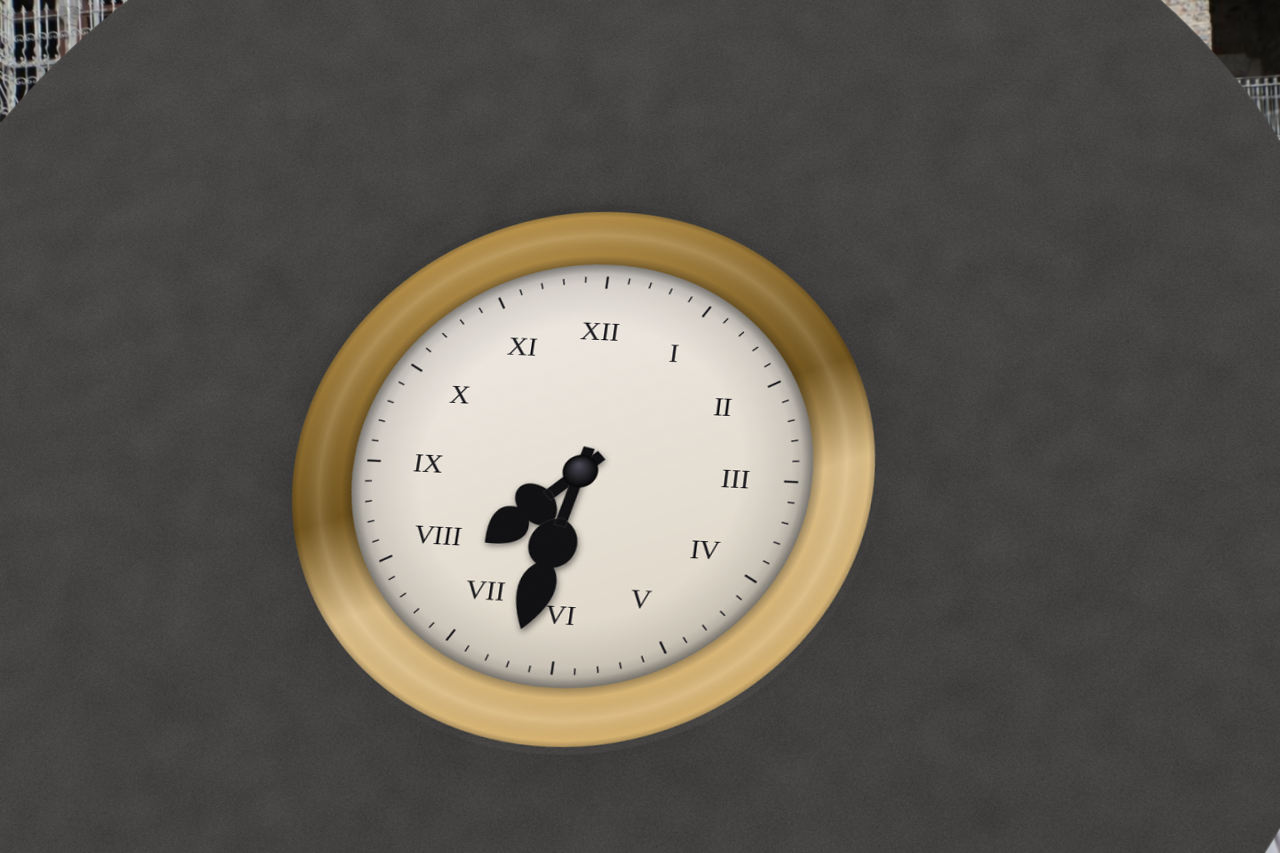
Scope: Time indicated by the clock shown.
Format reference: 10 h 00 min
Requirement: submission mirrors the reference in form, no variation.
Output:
7 h 32 min
